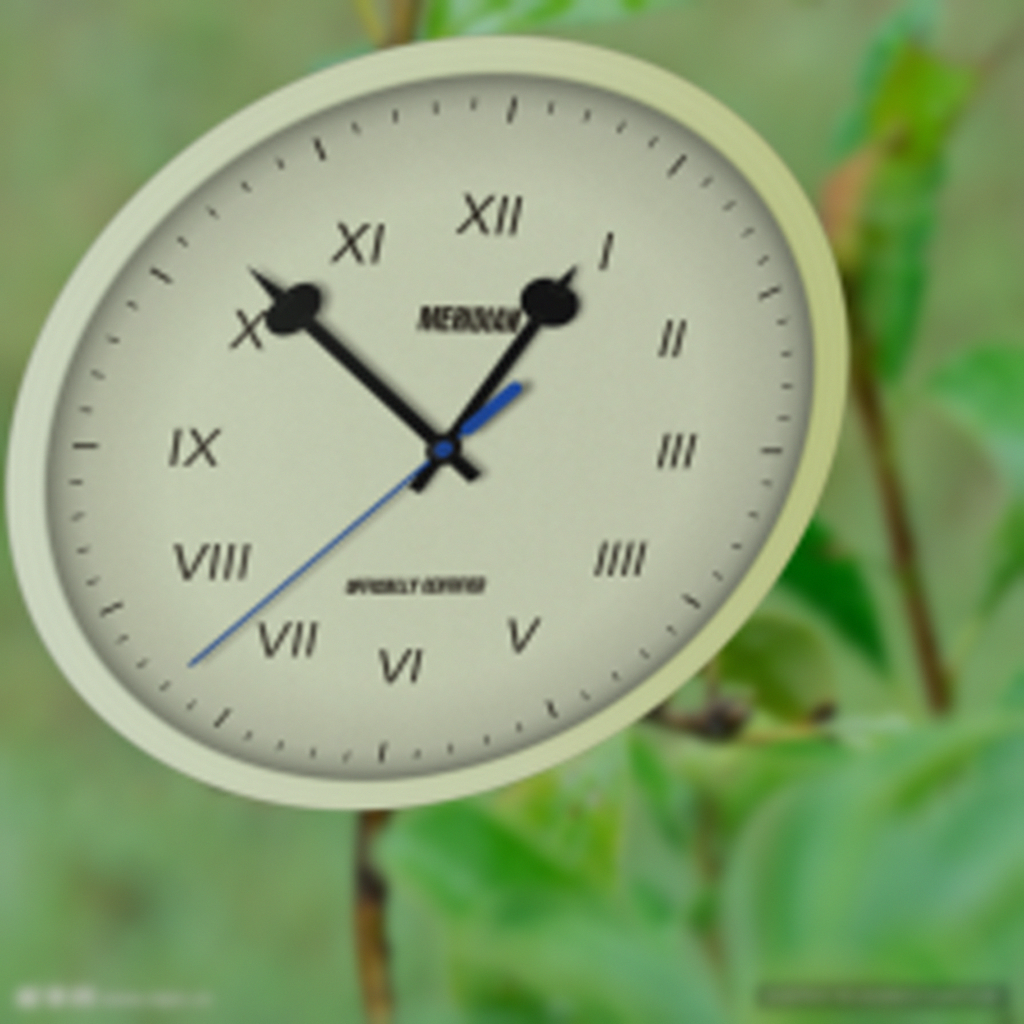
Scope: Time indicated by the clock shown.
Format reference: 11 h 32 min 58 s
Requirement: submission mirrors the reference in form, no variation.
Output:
12 h 51 min 37 s
